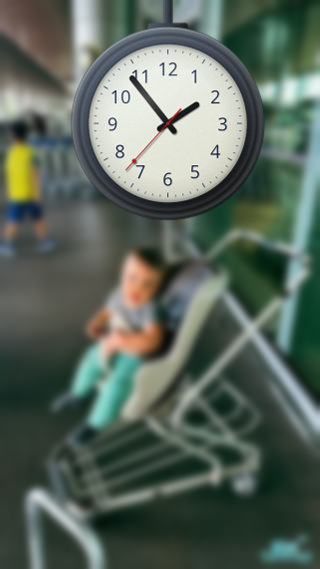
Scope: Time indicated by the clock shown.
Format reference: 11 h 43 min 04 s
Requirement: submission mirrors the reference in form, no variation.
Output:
1 h 53 min 37 s
